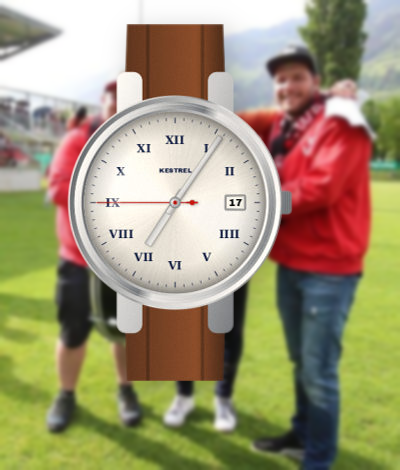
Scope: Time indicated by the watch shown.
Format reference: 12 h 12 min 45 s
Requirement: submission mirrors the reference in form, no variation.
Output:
7 h 05 min 45 s
